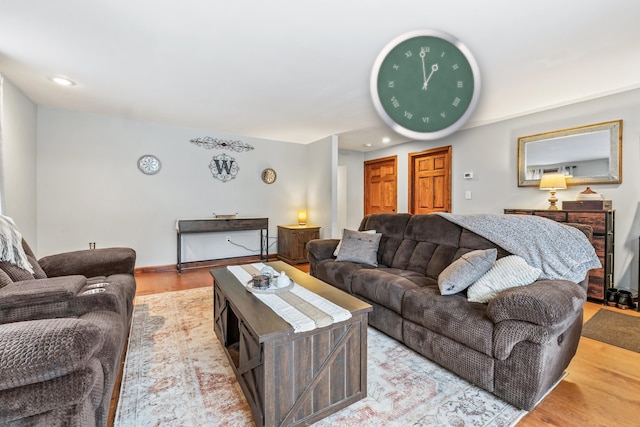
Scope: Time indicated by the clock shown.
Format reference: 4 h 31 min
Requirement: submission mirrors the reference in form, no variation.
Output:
12 h 59 min
